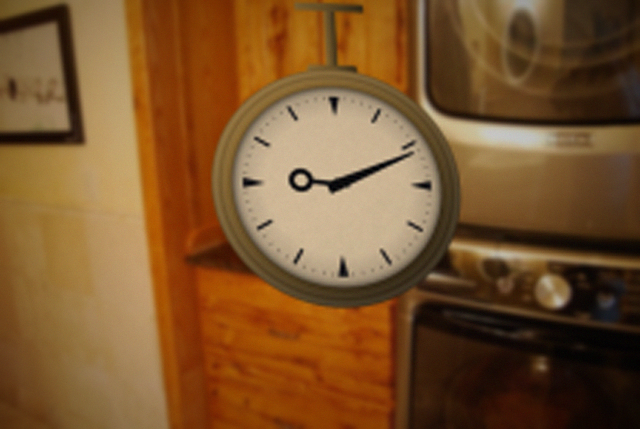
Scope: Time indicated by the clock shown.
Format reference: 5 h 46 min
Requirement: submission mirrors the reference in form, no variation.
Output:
9 h 11 min
